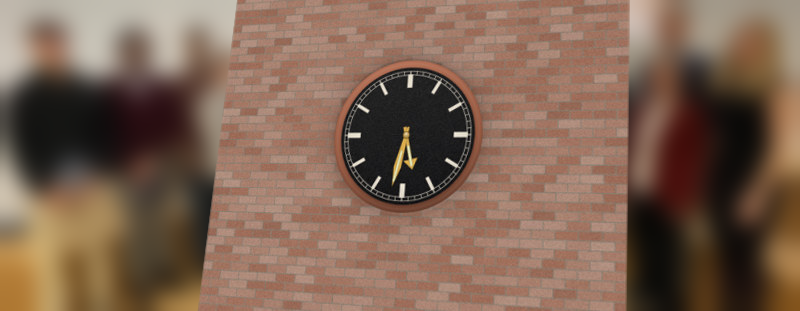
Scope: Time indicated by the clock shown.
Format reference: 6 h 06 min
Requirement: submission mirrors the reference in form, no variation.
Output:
5 h 32 min
